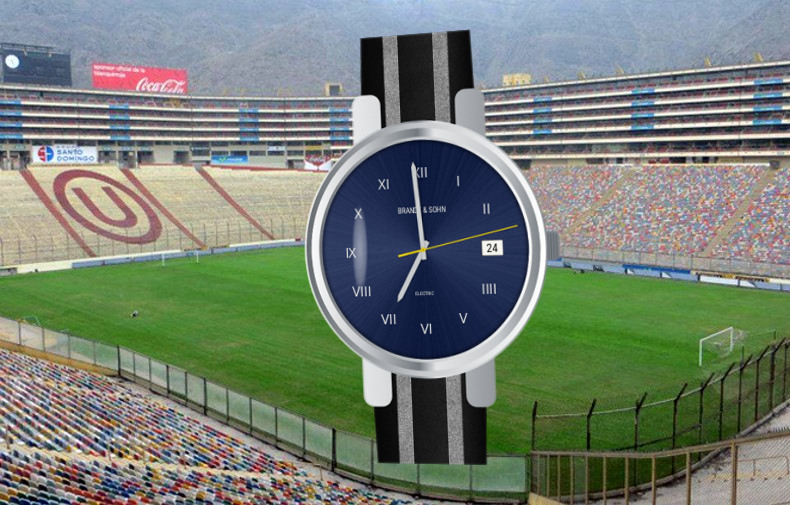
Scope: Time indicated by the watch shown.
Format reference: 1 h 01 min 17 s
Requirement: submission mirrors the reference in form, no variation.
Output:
6 h 59 min 13 s
